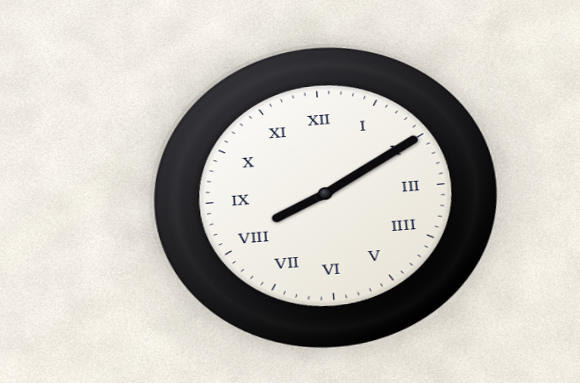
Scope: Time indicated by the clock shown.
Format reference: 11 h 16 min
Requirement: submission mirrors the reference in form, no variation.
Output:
8 h 10 min
